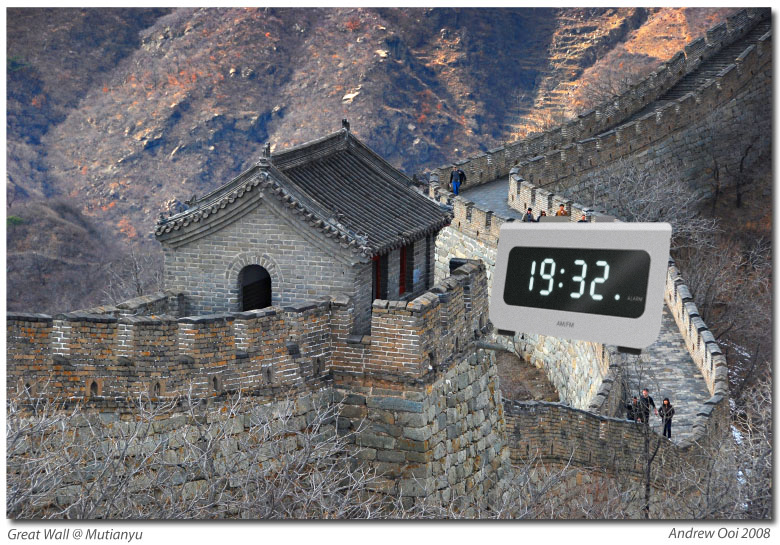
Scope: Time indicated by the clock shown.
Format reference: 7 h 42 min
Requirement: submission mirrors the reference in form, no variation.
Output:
19 h 32 min
